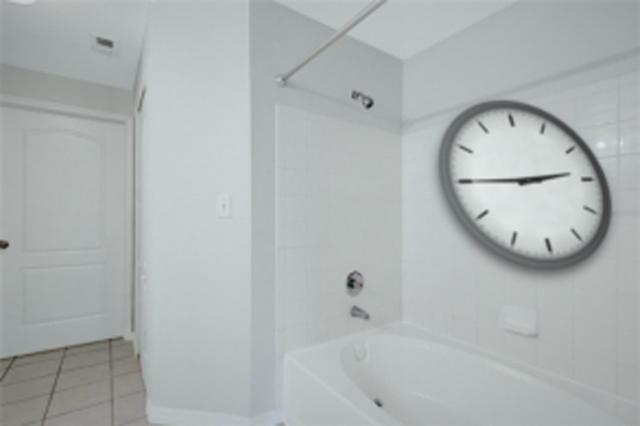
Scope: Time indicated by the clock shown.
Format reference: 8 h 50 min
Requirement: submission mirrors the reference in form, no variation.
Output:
2 h 45 min
